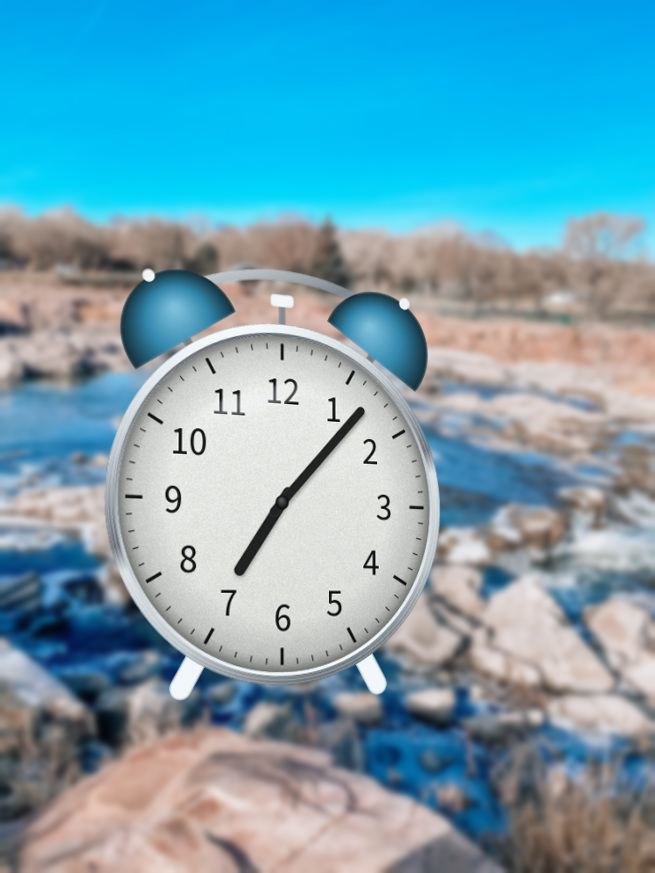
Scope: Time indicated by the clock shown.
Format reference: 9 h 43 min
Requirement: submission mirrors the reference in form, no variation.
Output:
7 h 07 min
